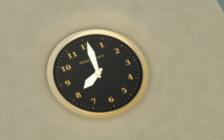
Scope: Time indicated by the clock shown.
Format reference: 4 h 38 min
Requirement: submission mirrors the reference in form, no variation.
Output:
8 h 01 min
